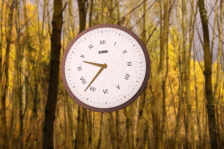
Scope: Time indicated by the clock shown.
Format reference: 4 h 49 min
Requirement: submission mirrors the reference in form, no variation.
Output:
9 h 37 min
